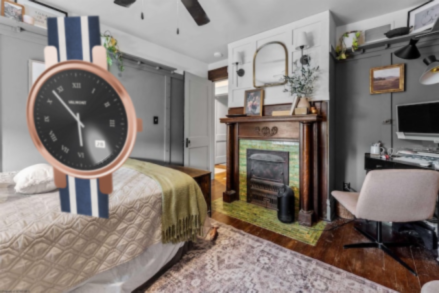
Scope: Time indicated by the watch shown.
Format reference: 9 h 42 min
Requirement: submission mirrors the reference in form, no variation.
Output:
5 h 53 min
